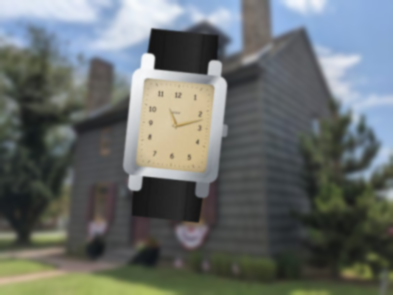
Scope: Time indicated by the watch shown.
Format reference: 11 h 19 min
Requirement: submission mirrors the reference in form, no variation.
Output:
11 h 12 min
